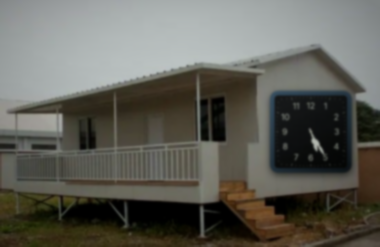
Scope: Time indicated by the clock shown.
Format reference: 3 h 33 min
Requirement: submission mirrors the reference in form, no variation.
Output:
5 h 25 min
